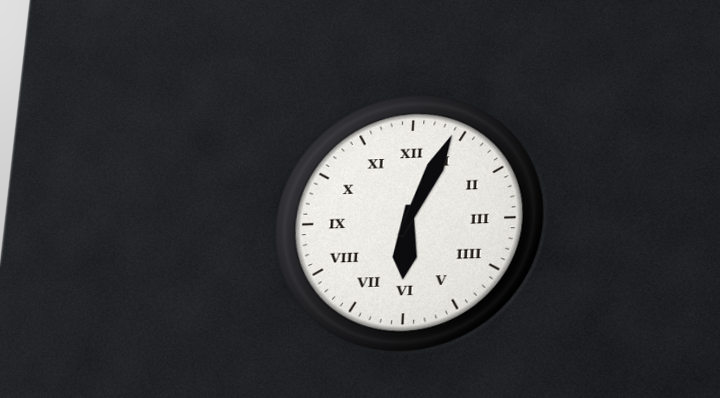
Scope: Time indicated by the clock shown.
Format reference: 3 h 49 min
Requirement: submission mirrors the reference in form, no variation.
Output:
6 h 04 min
